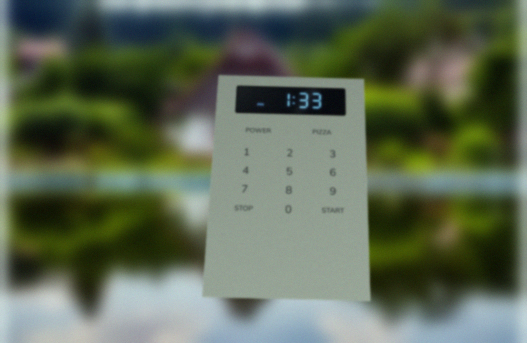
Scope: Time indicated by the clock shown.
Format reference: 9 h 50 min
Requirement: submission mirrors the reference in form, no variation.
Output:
1 h 33 min
